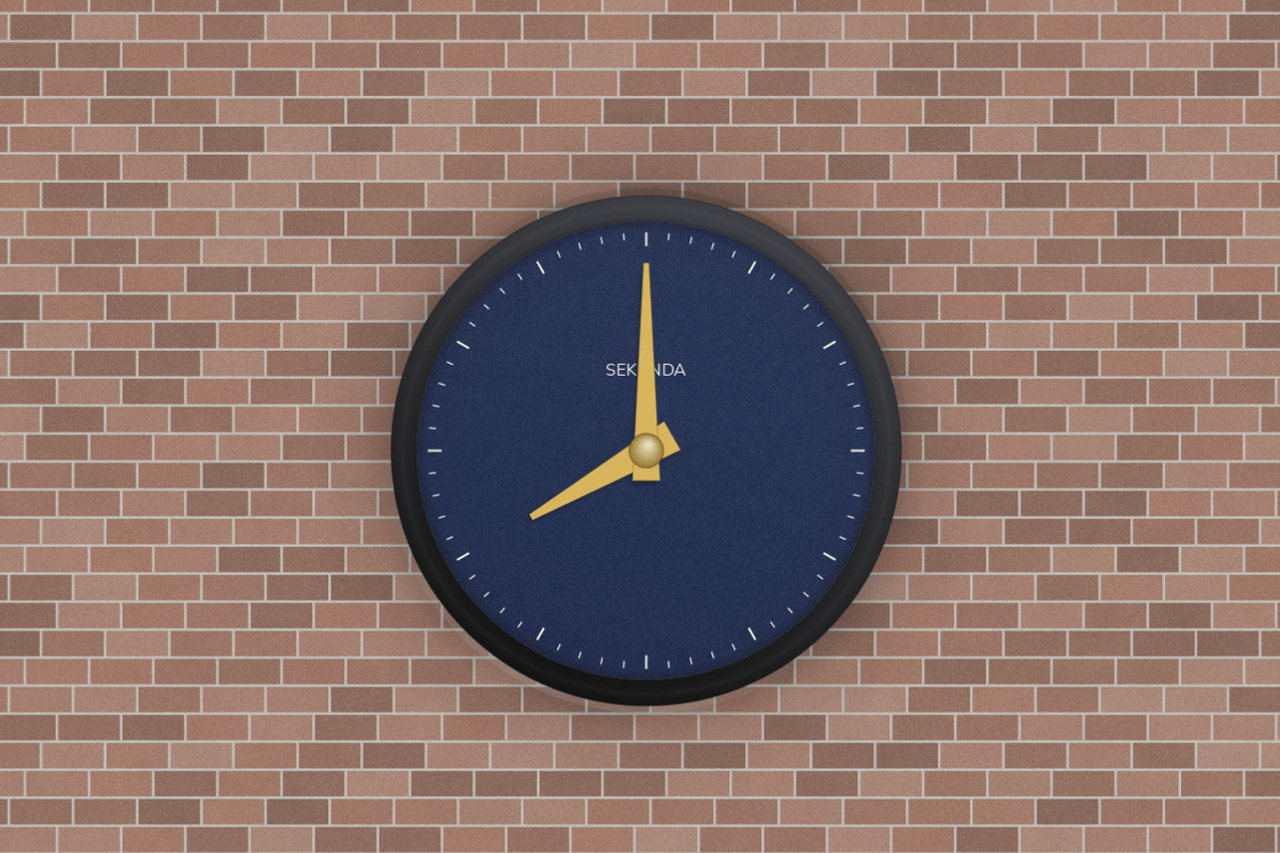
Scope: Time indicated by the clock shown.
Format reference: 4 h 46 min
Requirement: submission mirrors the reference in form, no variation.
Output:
8 h 00 min
